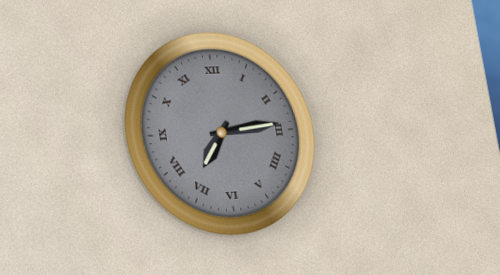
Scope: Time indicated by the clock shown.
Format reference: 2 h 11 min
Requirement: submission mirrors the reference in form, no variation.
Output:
7 h 14 min
